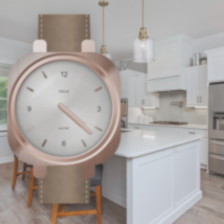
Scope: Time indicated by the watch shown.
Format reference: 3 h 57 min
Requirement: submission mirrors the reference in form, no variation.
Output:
4 h 22 min
